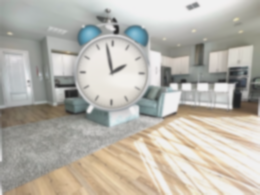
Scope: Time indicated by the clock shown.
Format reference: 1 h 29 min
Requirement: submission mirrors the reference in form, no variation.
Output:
1 h 58 min
